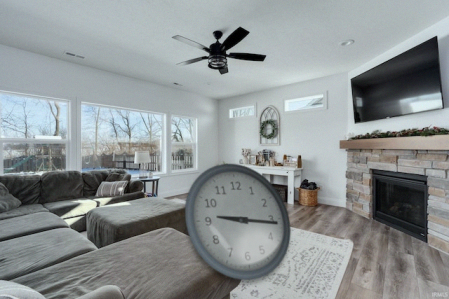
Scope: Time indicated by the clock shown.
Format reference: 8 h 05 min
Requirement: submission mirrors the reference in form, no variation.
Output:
9 h 16 min
